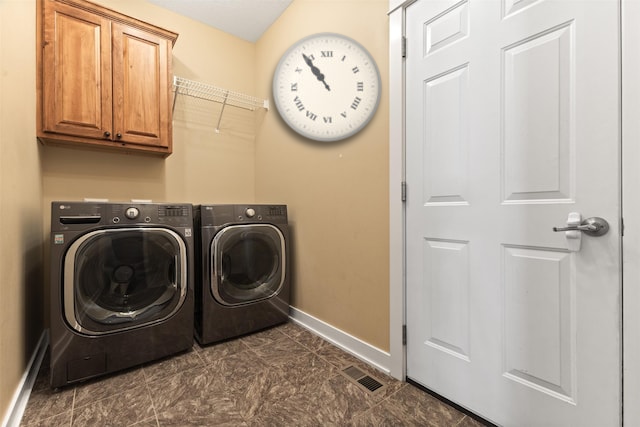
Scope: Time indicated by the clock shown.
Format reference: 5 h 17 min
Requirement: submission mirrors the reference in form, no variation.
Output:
10 h 54 min
